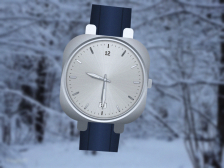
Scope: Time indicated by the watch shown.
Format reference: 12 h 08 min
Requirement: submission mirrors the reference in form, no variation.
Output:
9 h 30 min
